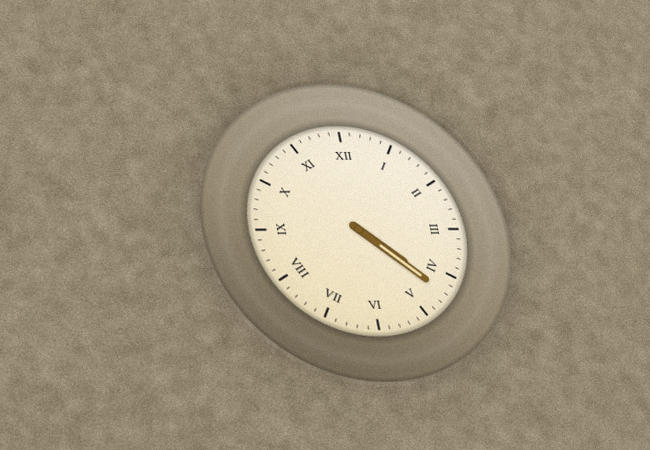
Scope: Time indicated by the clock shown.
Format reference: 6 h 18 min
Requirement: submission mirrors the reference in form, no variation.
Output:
4 h 22 min
